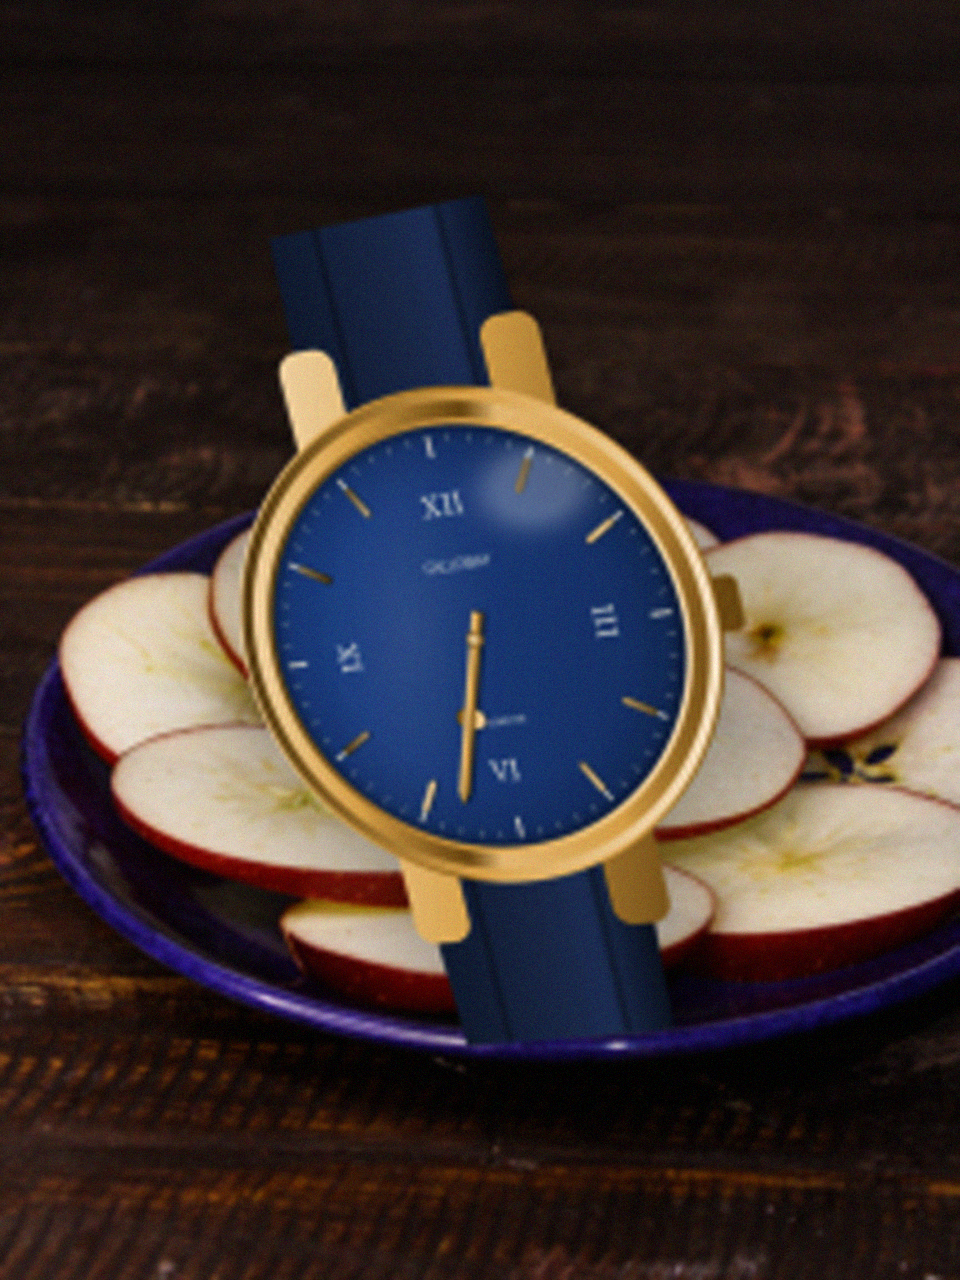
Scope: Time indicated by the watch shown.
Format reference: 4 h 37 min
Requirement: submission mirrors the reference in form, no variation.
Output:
6 h 33 min
